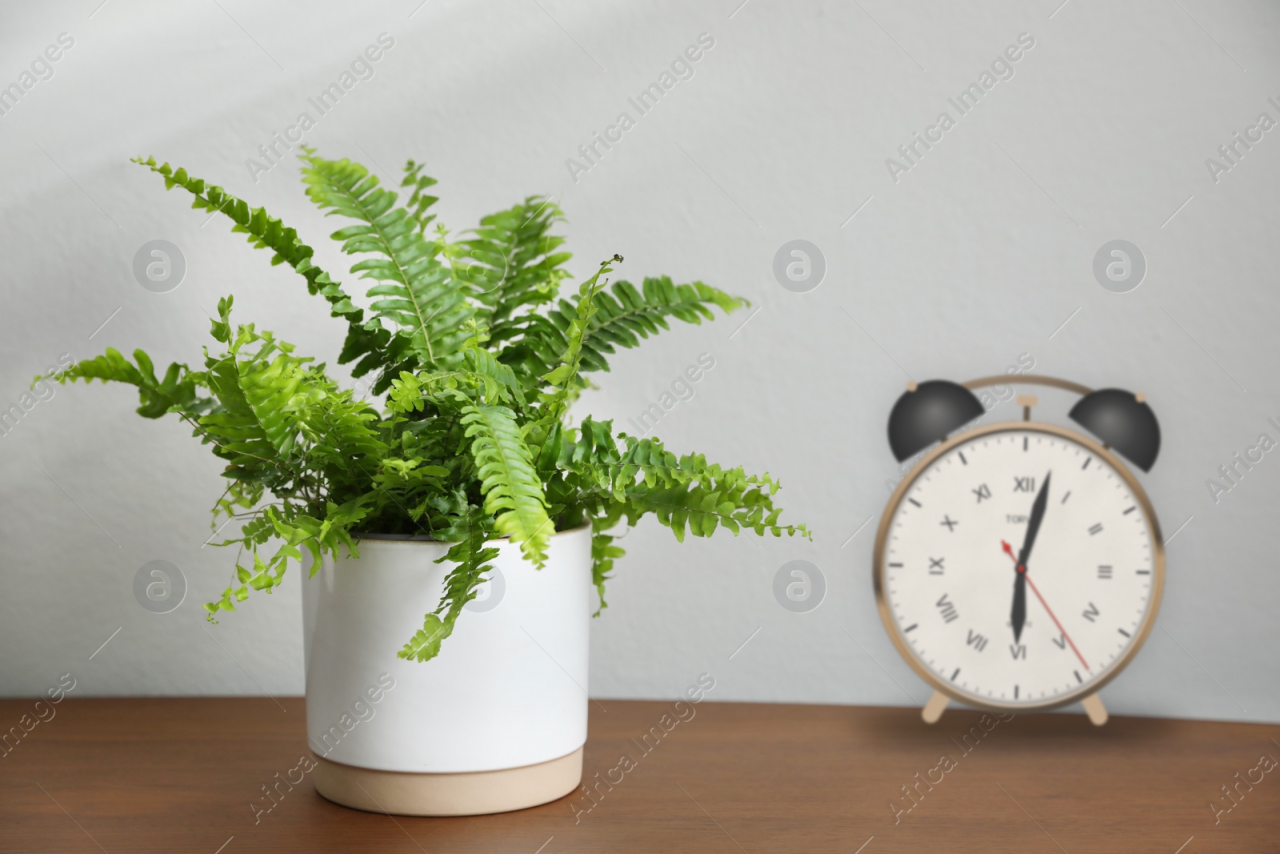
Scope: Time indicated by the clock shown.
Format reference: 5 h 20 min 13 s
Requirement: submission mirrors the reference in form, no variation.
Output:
6 h 02 min 24 s
